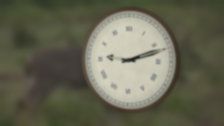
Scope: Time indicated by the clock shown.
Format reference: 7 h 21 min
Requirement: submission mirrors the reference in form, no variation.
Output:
9 h 12 min
